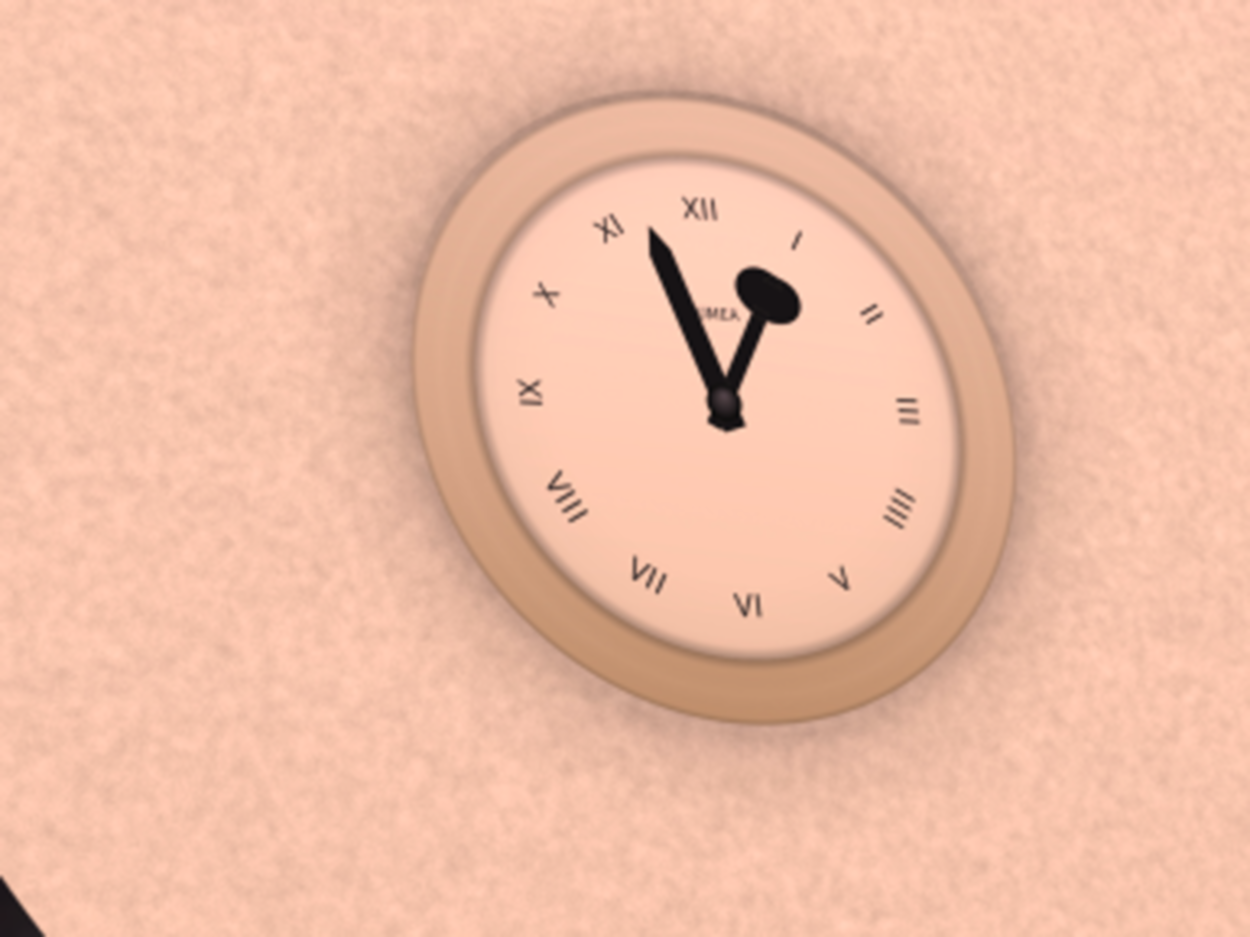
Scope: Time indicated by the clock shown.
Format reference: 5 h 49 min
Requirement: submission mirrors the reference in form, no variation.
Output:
12 h 57 min
